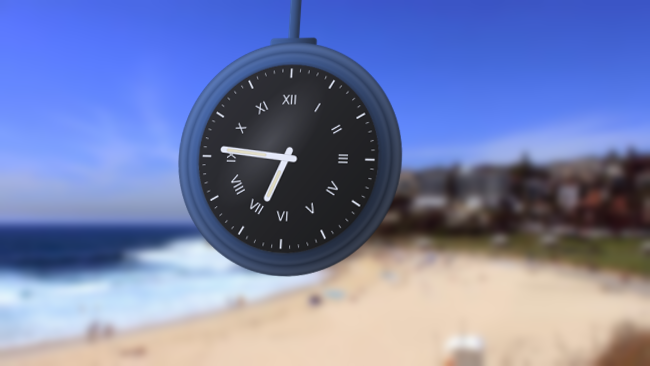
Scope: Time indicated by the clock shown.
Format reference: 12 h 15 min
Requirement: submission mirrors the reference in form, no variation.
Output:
6 h 46 min
